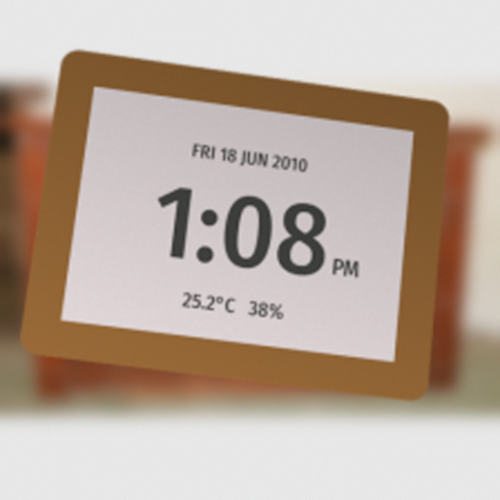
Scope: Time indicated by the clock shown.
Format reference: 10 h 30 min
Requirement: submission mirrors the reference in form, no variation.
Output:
1 h 08 min
